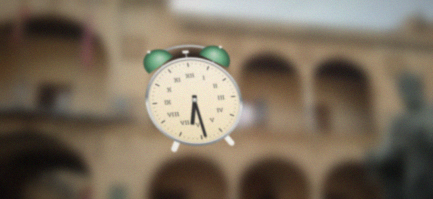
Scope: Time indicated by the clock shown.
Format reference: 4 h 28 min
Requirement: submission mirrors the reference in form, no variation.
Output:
6 h 29 min
